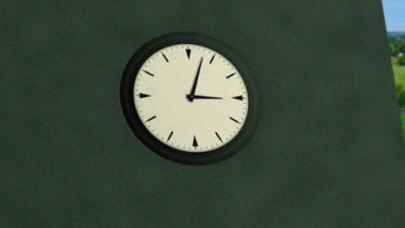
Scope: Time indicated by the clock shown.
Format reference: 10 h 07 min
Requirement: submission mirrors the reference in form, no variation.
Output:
3 h 03 min
